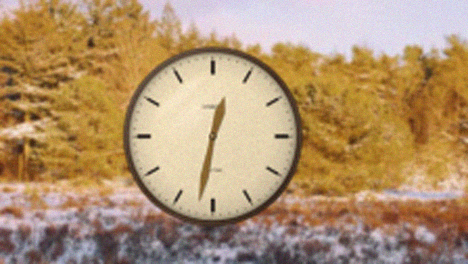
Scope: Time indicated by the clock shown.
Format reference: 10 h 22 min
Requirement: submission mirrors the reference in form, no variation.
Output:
12 h 32 min
